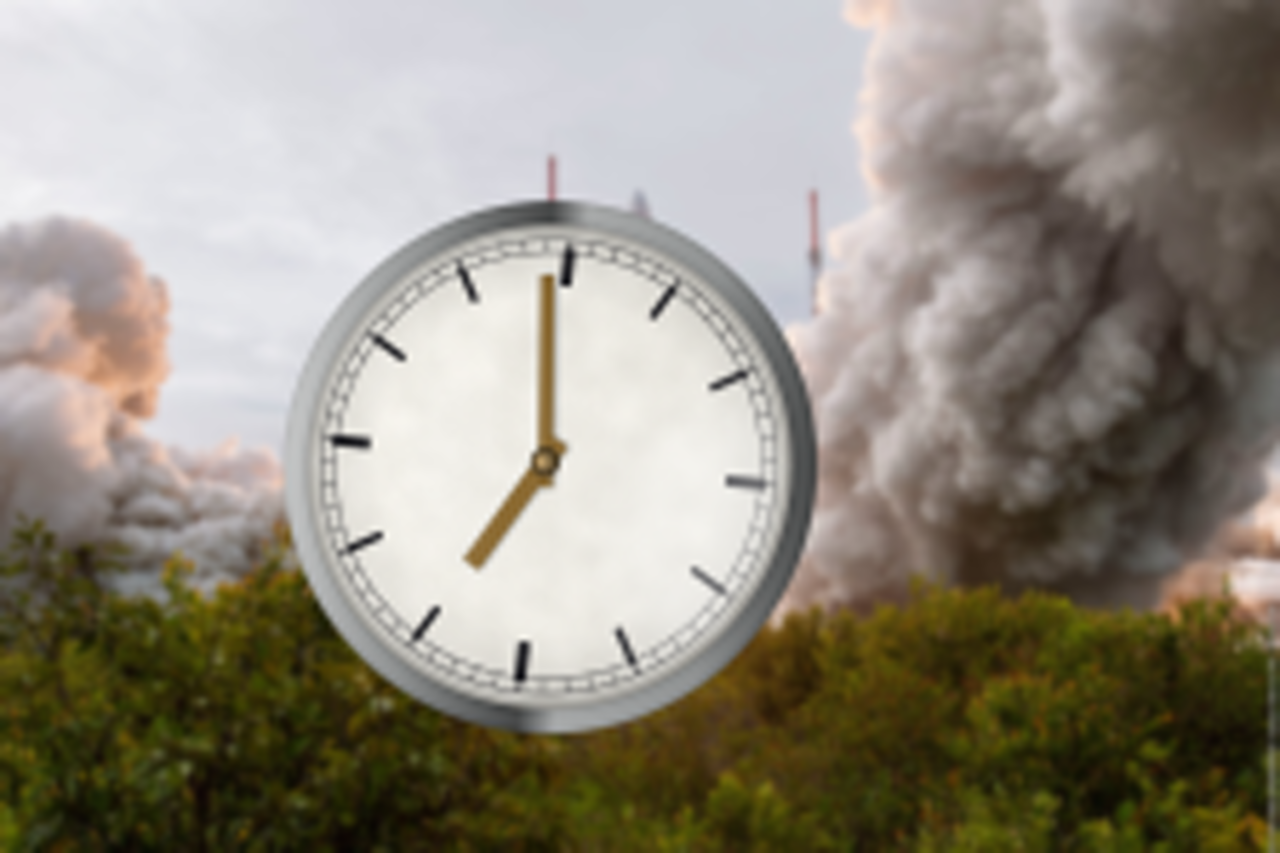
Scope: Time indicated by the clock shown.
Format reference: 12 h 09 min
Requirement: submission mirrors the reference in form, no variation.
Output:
6 h 59 min
